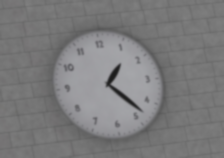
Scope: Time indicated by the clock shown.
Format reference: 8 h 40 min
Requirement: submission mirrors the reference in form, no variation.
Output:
1 h 23 min
